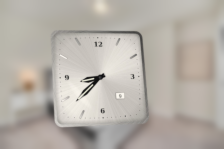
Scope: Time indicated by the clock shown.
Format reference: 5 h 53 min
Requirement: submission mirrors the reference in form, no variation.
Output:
8 h 38 min
